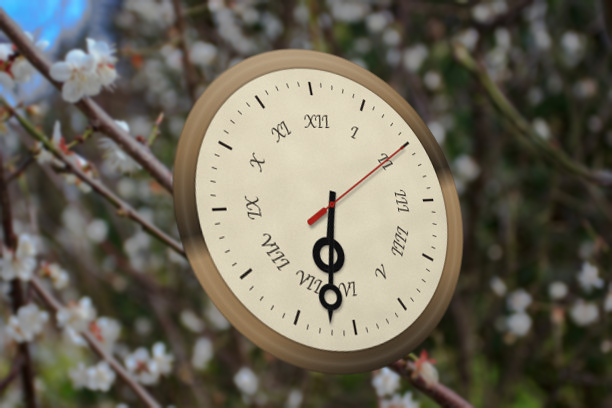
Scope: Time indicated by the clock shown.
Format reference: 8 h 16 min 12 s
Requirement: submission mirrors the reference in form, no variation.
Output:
6 h 32 min 10 s
